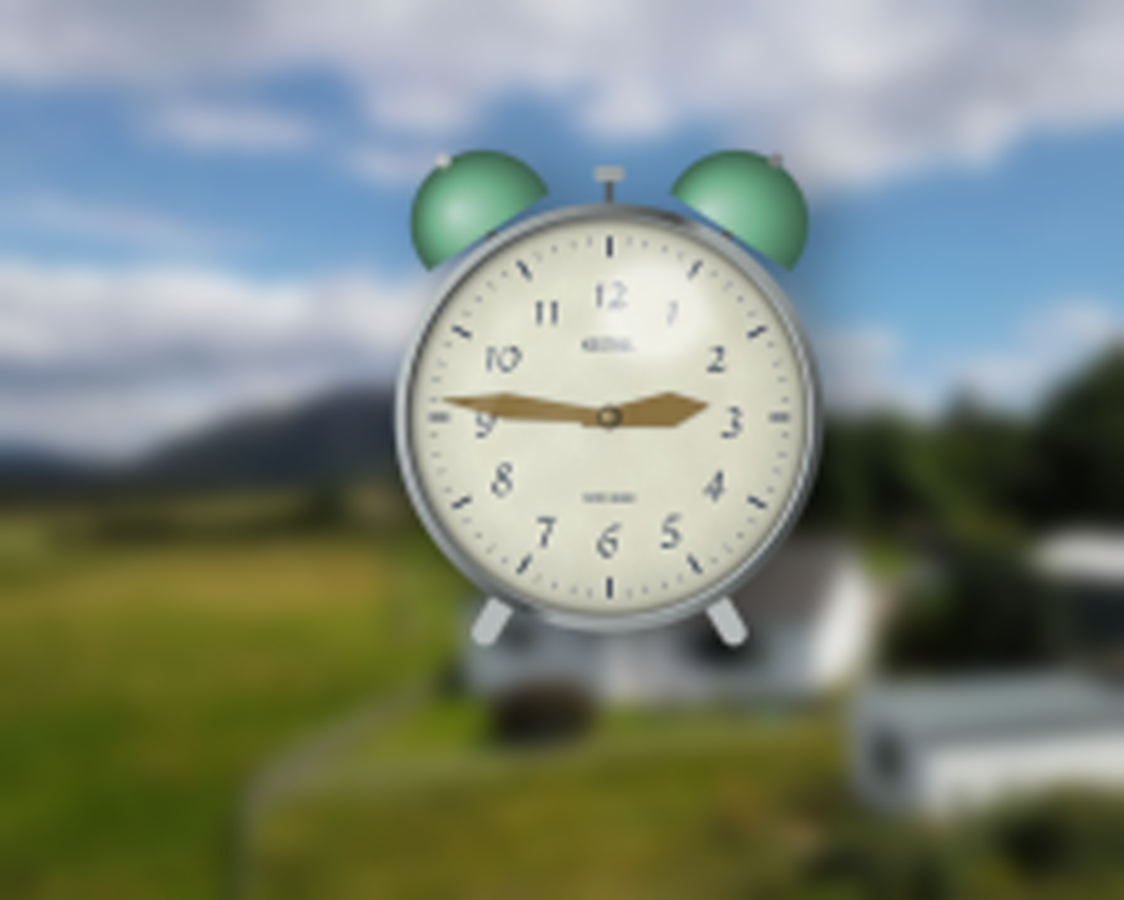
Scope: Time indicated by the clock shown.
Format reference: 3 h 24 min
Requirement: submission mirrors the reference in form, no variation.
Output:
2 h 46 min
